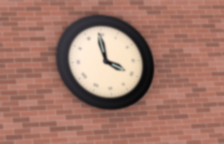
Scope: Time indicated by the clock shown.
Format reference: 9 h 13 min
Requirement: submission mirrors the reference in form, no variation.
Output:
3 h 59 min
